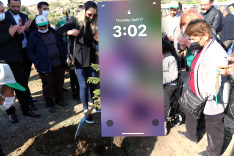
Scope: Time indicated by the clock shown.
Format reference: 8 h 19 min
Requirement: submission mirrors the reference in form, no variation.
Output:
3 h 02 min
